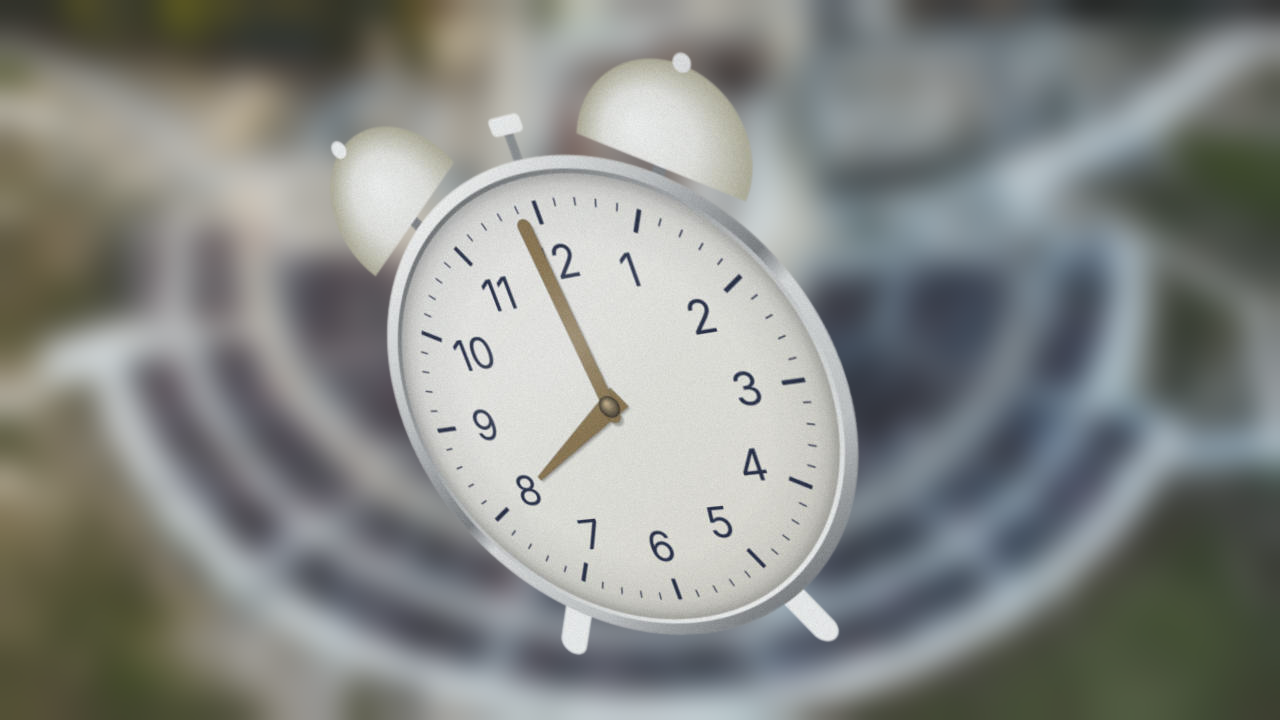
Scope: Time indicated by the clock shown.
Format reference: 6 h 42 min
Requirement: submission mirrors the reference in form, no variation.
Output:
7 h 59 min
